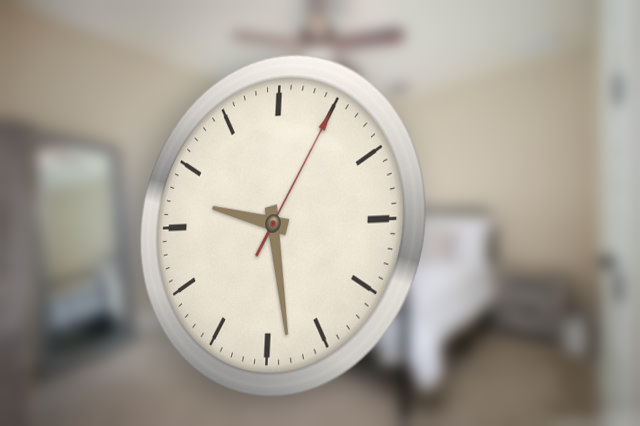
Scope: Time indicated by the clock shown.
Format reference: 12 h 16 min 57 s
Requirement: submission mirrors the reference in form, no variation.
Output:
9 h 28 min 05 s
